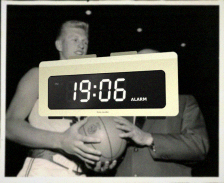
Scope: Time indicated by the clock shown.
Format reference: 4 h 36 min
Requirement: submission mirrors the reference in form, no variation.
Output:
19 h 06 min
